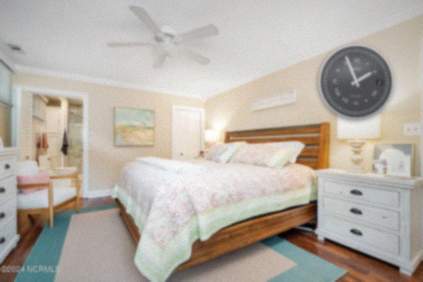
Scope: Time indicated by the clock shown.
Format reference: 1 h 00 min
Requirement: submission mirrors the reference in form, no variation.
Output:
1 h 56 min
